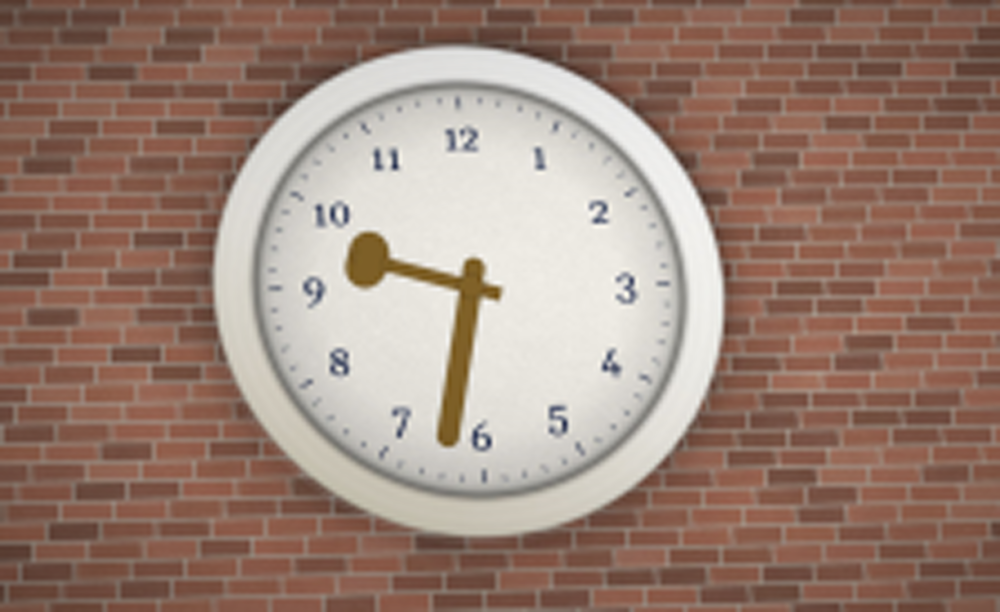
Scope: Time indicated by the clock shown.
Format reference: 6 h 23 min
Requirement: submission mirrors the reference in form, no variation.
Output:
9 h 32 min
